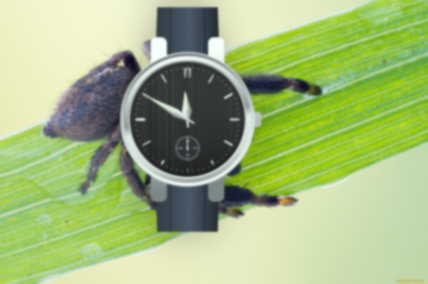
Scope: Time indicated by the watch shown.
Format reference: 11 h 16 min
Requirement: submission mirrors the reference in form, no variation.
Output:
11 h 50 min
